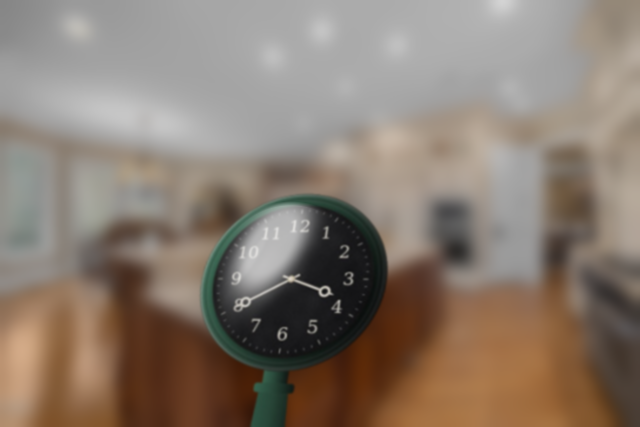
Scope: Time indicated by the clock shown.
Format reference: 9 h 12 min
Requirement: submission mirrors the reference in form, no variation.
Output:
3 h 40 min
